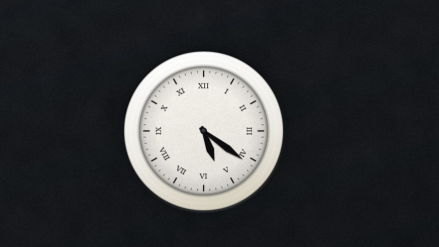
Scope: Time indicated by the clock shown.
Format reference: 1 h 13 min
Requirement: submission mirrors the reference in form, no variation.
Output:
5 h 21 min
